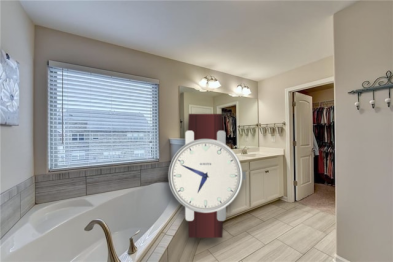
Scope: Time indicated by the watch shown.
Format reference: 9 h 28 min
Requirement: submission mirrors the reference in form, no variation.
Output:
6 h 49 min
